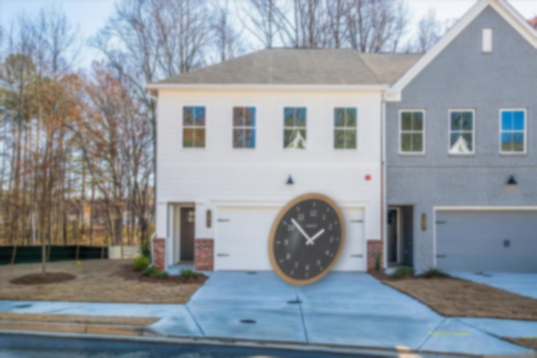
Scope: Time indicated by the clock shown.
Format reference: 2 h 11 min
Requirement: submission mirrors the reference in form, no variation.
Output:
1 h 52 min
